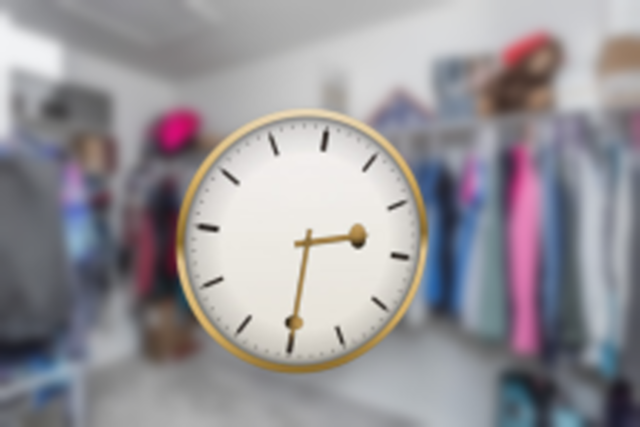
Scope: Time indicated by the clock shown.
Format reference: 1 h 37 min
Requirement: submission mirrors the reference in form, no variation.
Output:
2 h 30 min
